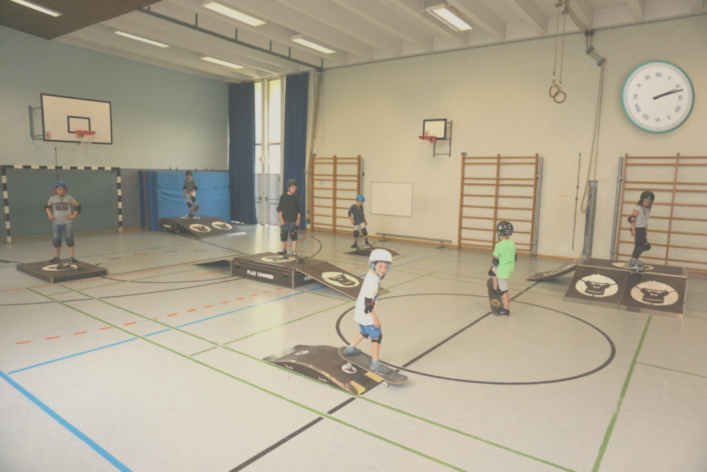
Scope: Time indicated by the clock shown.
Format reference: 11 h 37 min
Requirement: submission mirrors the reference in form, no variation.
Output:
2 h 12 min
